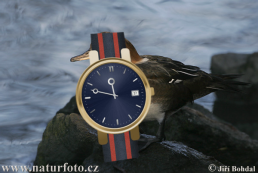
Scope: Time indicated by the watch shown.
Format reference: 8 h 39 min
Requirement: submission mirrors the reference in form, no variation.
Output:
11 h 48 min
